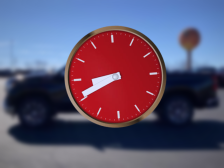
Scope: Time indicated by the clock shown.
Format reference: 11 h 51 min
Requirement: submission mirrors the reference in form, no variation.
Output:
8 h 41 min
